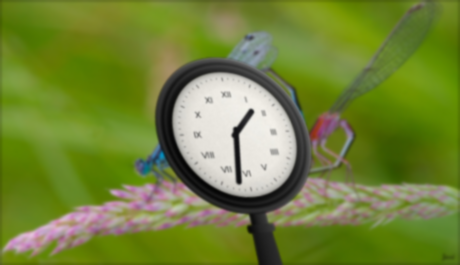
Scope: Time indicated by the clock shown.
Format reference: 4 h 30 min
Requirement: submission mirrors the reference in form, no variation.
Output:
1 h 32 min
